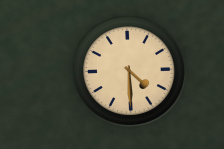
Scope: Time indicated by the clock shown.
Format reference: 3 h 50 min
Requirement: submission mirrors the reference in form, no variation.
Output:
4 h 30 min
